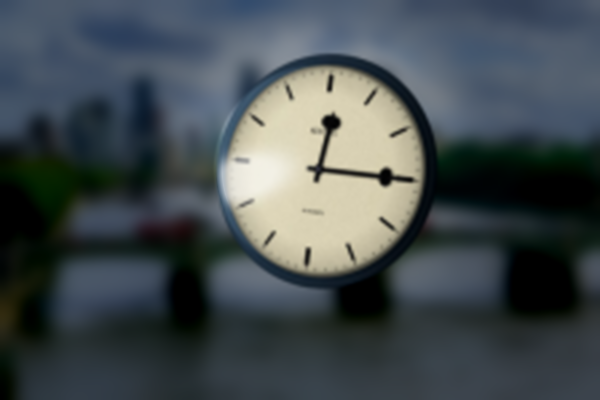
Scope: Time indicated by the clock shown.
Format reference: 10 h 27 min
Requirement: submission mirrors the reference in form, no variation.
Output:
12 h 15 min
